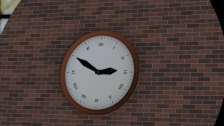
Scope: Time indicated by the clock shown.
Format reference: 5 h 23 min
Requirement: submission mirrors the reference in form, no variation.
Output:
2 h 50 min
